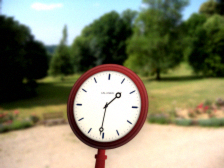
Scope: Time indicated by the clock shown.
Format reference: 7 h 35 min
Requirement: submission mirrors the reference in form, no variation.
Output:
1 h 31 min
